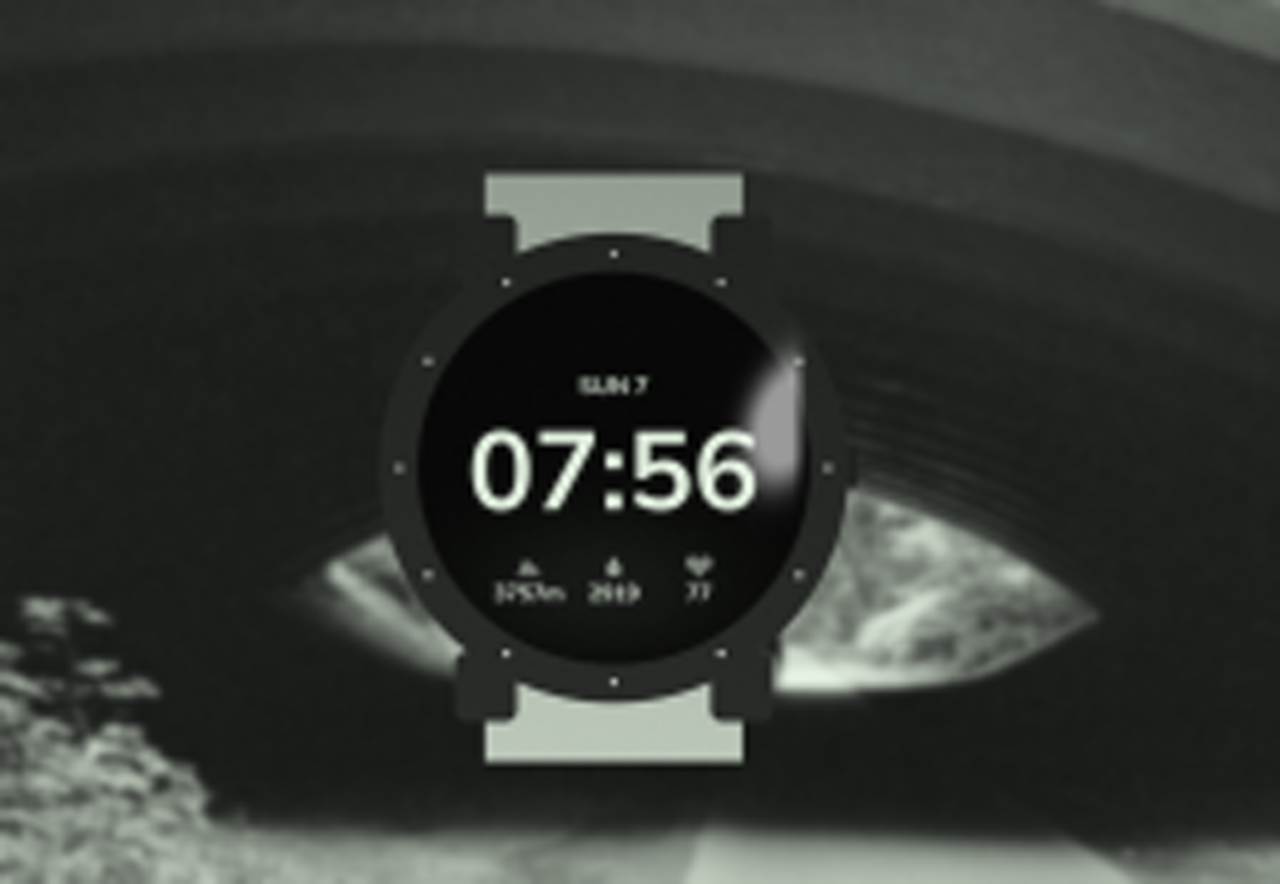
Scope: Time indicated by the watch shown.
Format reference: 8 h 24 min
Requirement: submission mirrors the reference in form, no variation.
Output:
7 h 56 min
